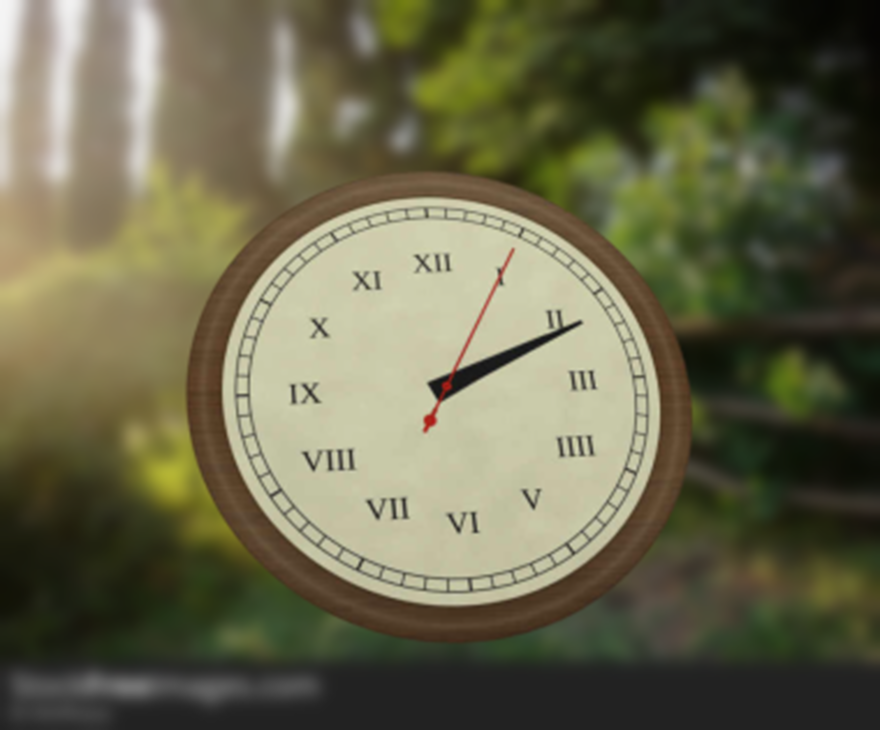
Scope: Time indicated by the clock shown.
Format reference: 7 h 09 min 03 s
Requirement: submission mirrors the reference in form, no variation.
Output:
2 h 11 min 05 s
